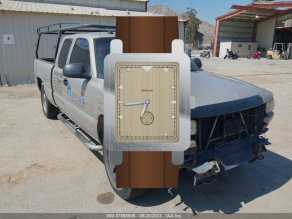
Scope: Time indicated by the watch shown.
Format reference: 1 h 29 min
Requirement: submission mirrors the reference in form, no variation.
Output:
6 h 44 min
